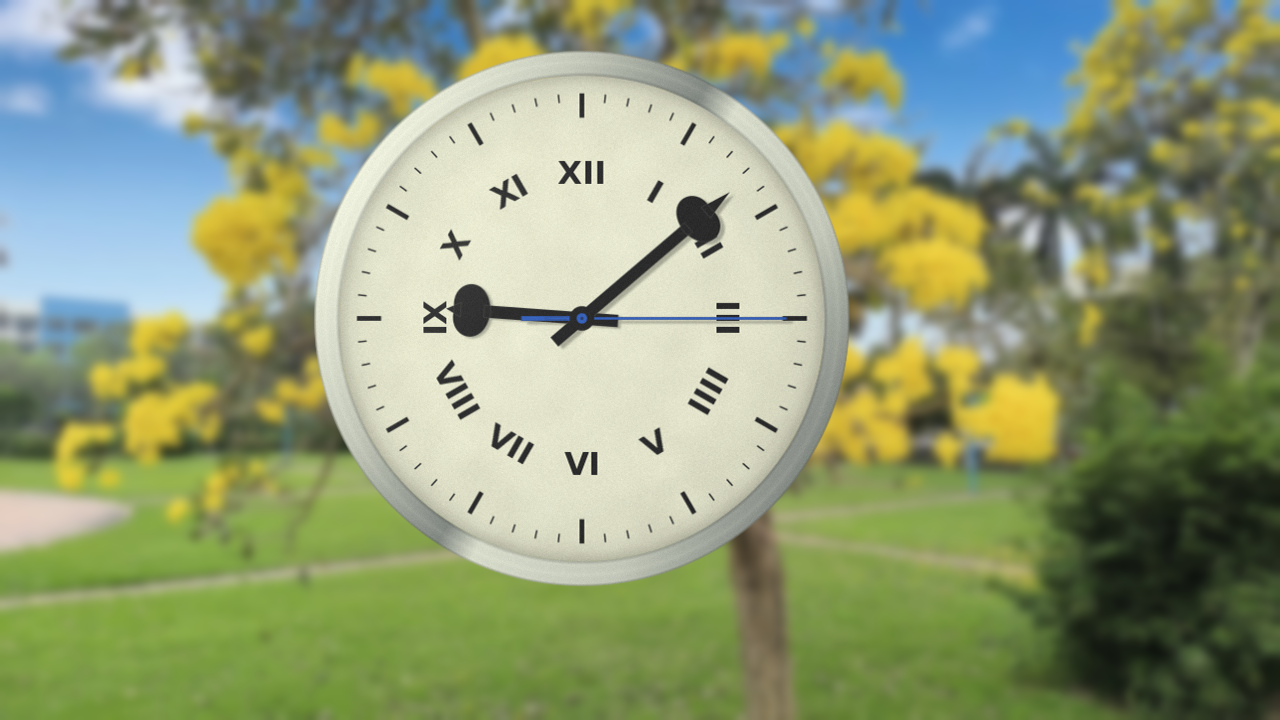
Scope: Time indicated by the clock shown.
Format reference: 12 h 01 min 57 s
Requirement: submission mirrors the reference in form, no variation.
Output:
9 h 08 min 15 s
